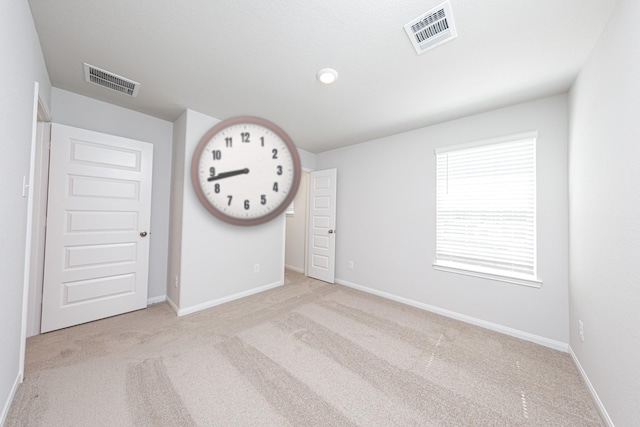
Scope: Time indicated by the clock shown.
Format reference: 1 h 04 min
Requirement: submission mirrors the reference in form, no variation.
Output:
8 h 43 min
